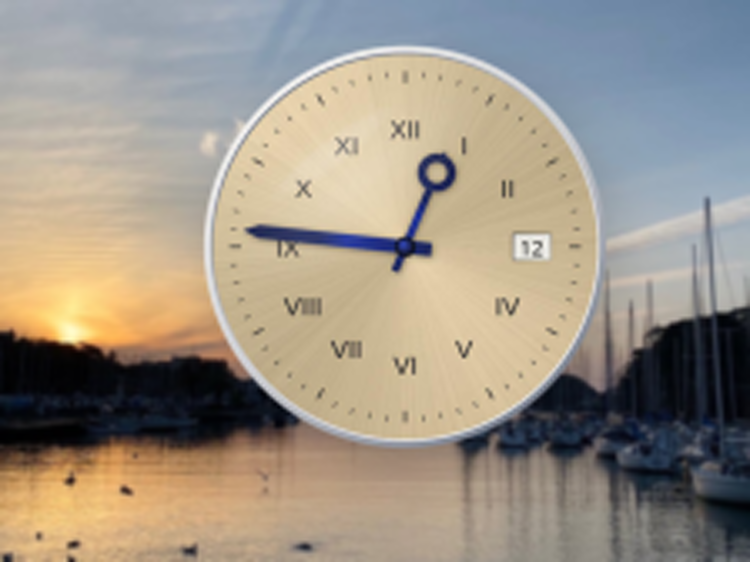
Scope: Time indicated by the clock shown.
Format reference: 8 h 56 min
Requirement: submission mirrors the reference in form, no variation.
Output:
12 h 46 min
